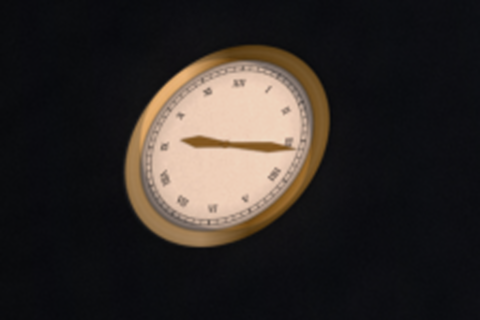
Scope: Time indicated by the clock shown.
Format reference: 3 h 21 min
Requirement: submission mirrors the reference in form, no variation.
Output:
9 h 16 min
